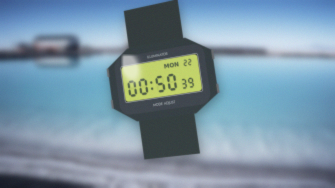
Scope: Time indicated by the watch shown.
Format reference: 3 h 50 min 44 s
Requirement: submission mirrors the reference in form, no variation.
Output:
0 h 50 min 39 s
